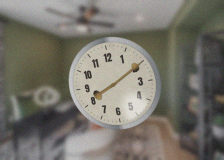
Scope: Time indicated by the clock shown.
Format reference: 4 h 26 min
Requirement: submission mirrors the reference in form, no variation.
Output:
8 h 10 min
